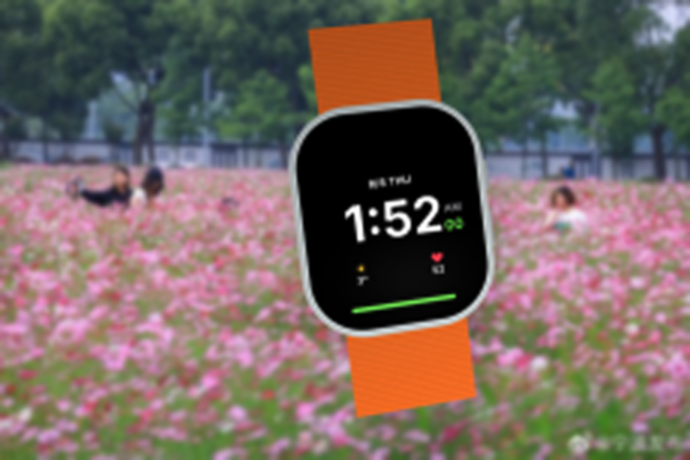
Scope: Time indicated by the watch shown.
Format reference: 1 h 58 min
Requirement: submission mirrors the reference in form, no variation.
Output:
1 h 52 min
